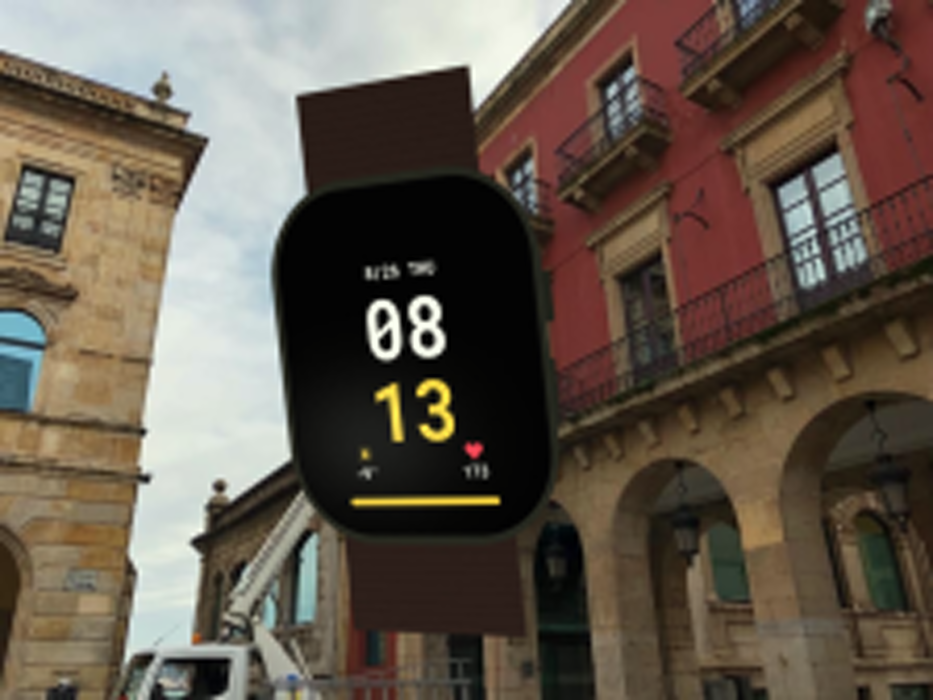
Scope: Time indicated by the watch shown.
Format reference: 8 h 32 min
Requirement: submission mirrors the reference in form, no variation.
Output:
8 h 13 min
